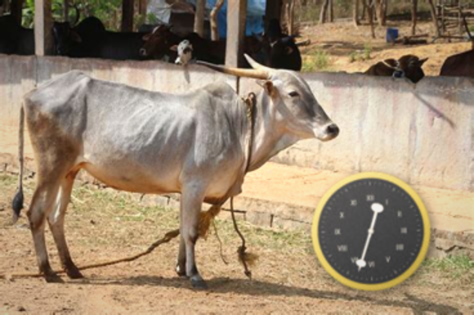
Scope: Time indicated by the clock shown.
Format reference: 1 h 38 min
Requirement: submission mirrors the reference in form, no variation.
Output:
12 h 33 min
